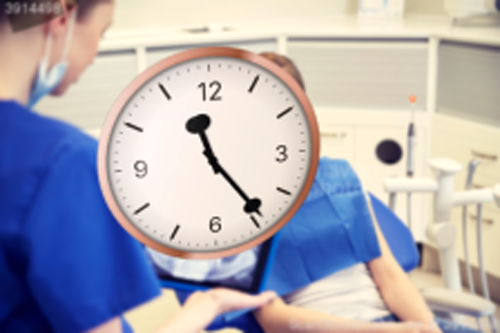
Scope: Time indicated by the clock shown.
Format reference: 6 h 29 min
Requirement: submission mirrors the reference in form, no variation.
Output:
11 h 24 min
